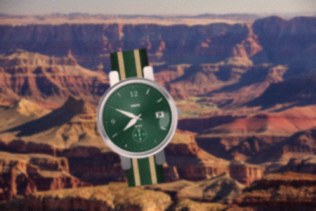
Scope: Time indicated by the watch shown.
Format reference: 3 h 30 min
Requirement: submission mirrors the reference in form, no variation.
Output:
7 h 50 min
